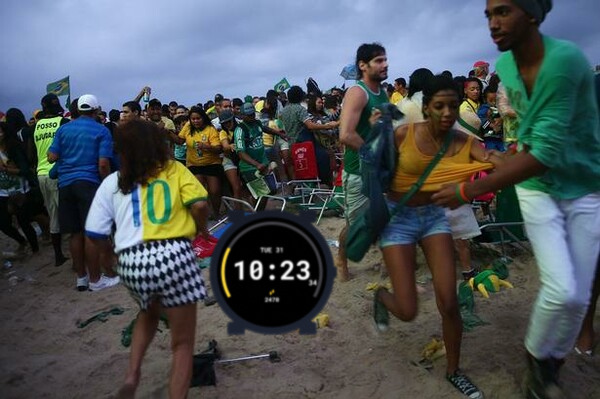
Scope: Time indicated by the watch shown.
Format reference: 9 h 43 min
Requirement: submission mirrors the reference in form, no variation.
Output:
10 h 23 min
